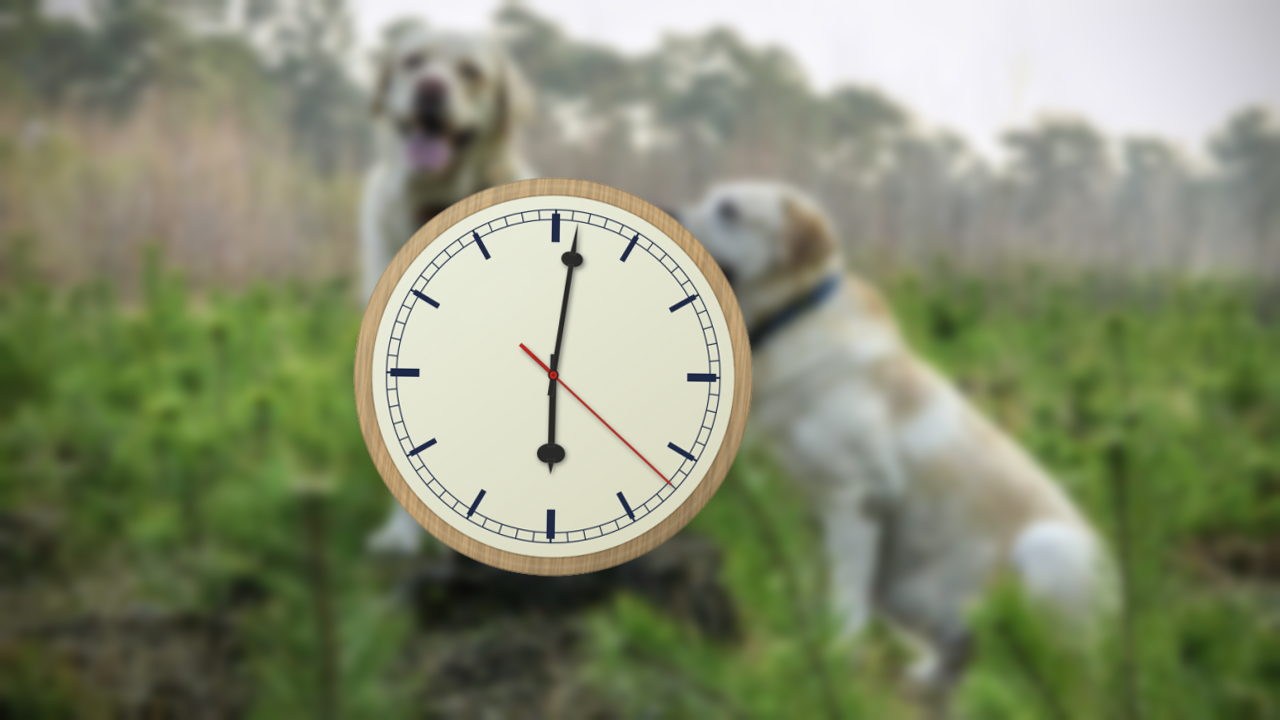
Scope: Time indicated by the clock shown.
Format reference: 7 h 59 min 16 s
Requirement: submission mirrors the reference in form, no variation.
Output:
6 h 01 min 22 s
